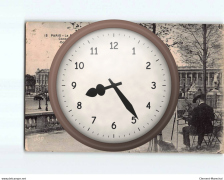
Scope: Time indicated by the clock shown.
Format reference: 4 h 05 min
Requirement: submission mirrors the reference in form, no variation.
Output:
8 h 24 min
